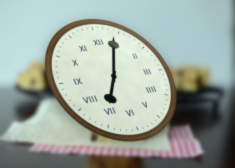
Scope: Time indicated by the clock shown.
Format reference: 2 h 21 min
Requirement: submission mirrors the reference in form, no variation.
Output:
7 h 04 min
